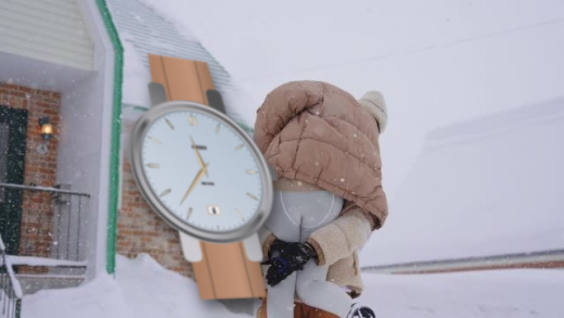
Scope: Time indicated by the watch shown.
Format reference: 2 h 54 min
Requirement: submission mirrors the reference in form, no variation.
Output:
11 h 37 min
